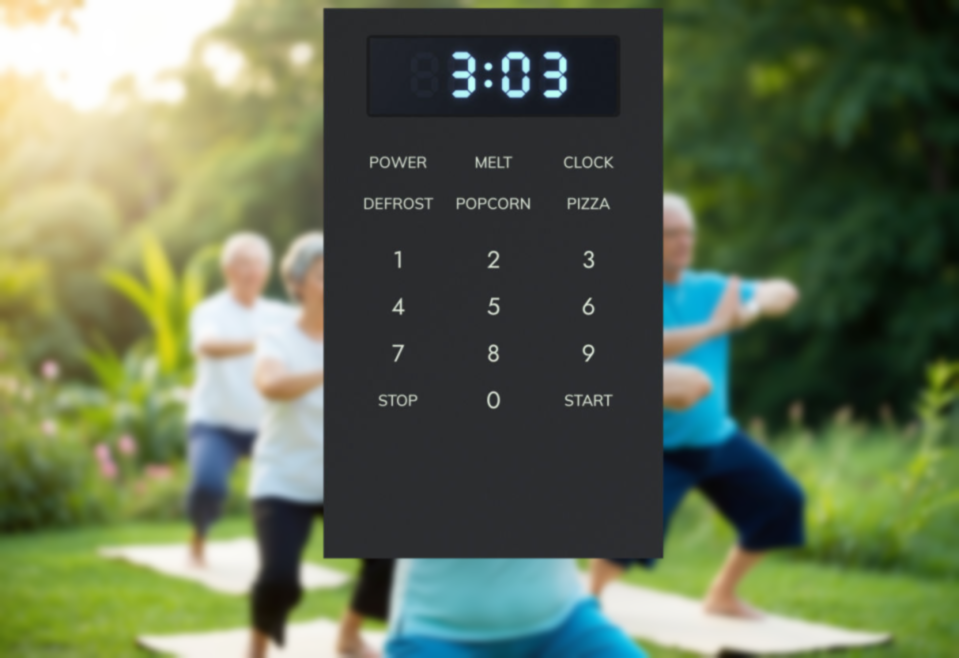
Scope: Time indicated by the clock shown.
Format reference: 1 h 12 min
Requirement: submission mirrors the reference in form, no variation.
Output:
3 h 03 min
